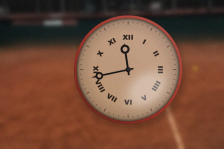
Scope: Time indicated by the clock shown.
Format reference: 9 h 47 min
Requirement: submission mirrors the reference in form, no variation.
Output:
11 h 43 min
